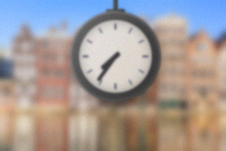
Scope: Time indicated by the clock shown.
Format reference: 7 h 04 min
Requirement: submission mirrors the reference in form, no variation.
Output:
7 h 36 min
